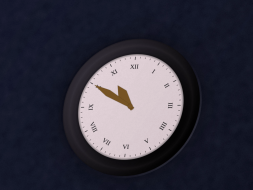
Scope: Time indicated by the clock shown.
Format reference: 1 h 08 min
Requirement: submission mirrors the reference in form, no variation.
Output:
10 h 50 min
